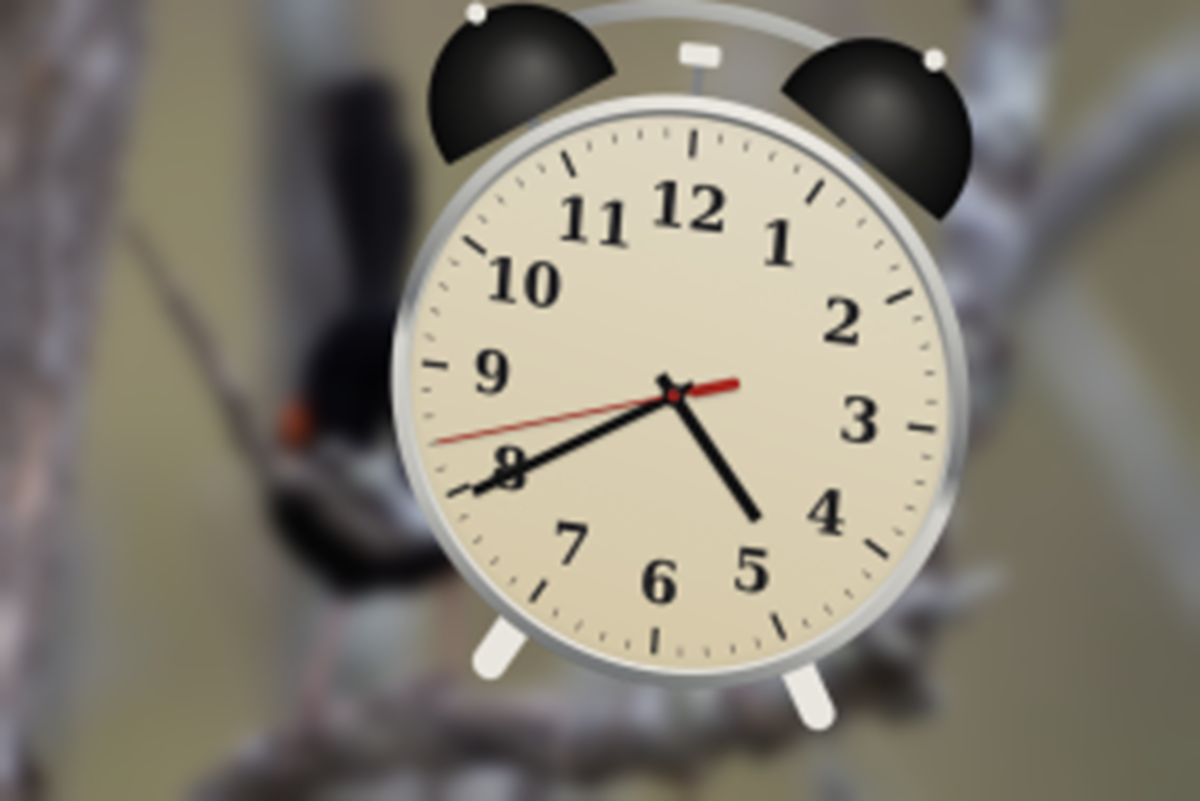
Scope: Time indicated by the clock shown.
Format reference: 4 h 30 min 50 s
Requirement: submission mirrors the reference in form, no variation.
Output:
4 h 39 min 42 s
